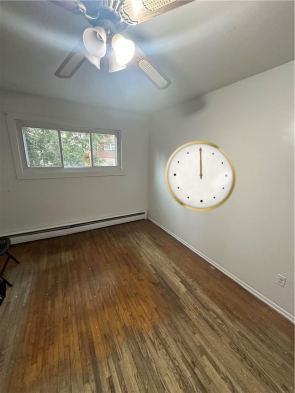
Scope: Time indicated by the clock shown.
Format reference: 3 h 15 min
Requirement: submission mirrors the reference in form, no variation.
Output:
12 h 00 min
